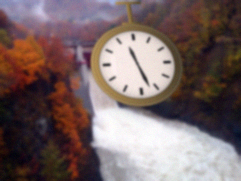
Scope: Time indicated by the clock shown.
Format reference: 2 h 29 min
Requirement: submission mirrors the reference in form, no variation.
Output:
11 h 27 min
